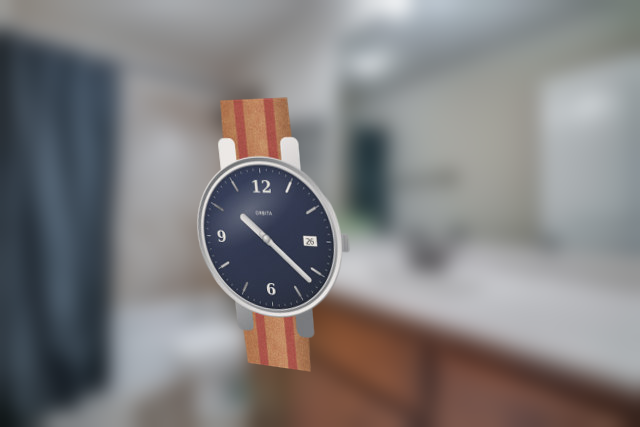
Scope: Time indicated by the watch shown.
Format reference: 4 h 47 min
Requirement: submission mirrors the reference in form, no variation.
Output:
10 h 22 min
